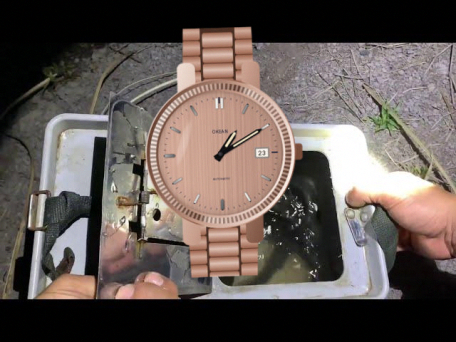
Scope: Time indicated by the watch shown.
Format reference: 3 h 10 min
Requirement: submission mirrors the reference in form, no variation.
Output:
1 h 10 min
